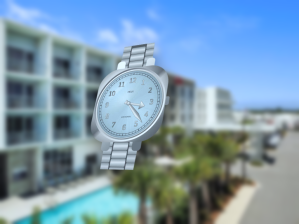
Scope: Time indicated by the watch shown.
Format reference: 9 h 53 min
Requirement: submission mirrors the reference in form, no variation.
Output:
3 h 23 min
